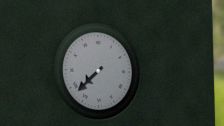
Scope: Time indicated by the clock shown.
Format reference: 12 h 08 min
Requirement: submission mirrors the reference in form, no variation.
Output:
7 h 38 min
